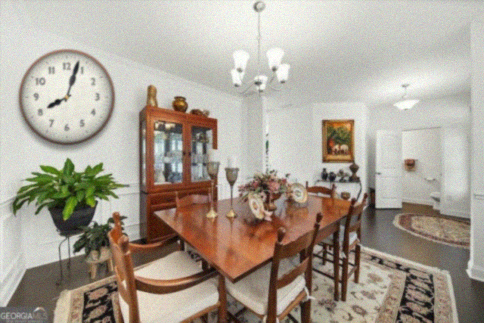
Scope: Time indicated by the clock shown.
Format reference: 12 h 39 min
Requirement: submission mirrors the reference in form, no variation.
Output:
8 h 03 min
